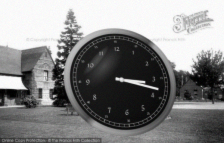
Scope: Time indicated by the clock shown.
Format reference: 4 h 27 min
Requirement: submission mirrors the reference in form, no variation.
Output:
3 h 18 min
